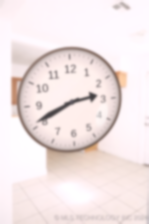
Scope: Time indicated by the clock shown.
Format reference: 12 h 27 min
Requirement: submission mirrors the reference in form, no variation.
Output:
2 h 41 min
